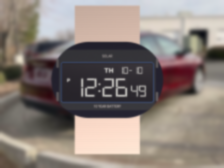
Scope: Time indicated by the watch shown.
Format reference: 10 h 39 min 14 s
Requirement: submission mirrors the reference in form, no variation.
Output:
12 h 26 min 49 s
